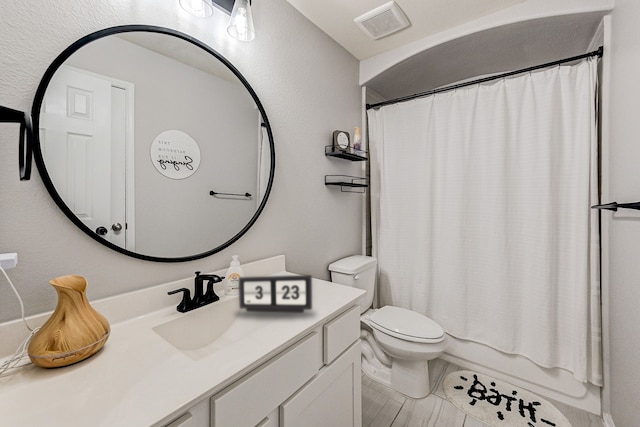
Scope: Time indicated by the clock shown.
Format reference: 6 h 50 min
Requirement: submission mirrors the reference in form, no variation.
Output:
3 h 23 min
